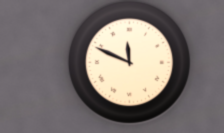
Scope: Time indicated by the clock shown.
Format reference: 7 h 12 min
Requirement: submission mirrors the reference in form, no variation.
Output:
11 h 49 min
